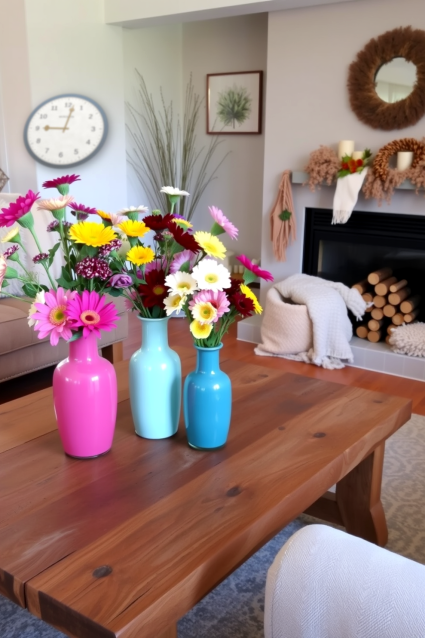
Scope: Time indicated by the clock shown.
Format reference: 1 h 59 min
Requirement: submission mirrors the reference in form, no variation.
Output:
9 h 02 min
